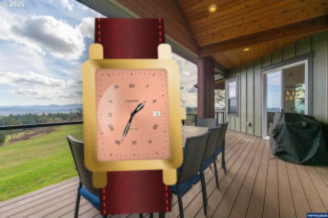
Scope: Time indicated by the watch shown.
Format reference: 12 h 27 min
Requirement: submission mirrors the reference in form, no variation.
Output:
1 h 34 min
